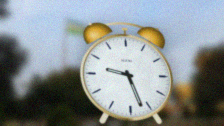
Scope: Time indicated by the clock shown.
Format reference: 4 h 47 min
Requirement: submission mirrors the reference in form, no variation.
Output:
9 h 27 min
